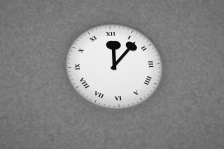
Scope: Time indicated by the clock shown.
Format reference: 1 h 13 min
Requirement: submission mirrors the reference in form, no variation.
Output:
12 h 07 min
